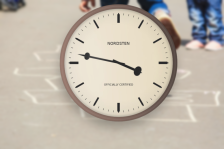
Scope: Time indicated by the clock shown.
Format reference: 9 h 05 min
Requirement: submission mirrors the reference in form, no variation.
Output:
3 h 47 min
